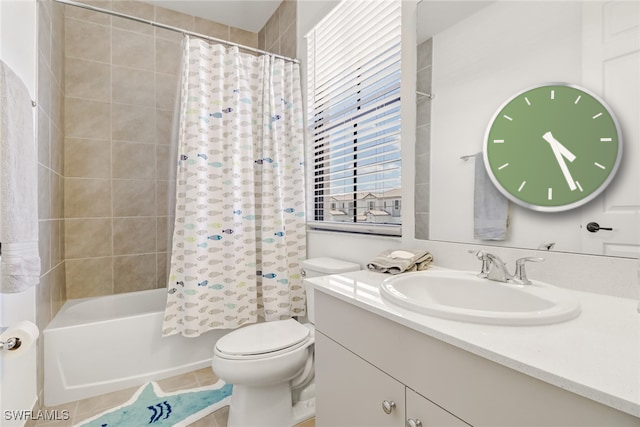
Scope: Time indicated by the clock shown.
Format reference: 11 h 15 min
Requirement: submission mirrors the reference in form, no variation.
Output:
4 h 26 min
